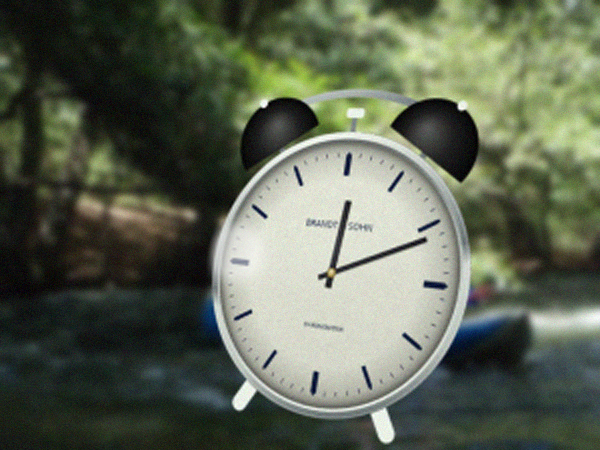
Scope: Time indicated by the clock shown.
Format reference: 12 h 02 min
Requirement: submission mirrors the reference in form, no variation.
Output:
12 h 11 min
